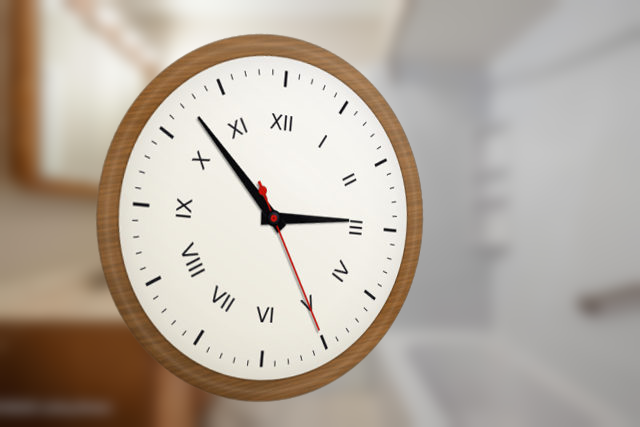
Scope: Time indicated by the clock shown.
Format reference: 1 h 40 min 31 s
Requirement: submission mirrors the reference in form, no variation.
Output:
2 h 52 min 25 s
